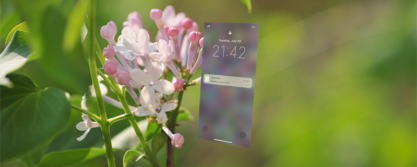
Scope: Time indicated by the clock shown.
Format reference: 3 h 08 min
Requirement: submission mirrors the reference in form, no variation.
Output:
21 h 42 min
